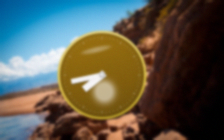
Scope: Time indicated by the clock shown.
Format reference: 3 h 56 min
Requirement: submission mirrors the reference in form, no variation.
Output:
7 h 43 min
